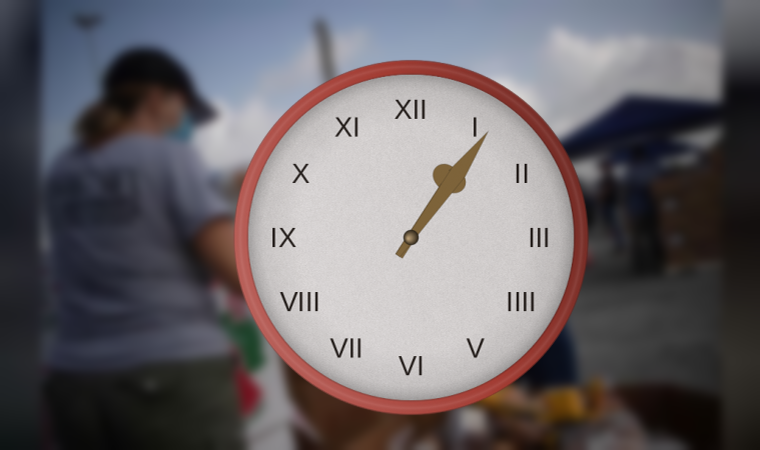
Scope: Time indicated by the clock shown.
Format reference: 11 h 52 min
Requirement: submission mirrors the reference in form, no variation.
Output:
1 h 06 min
